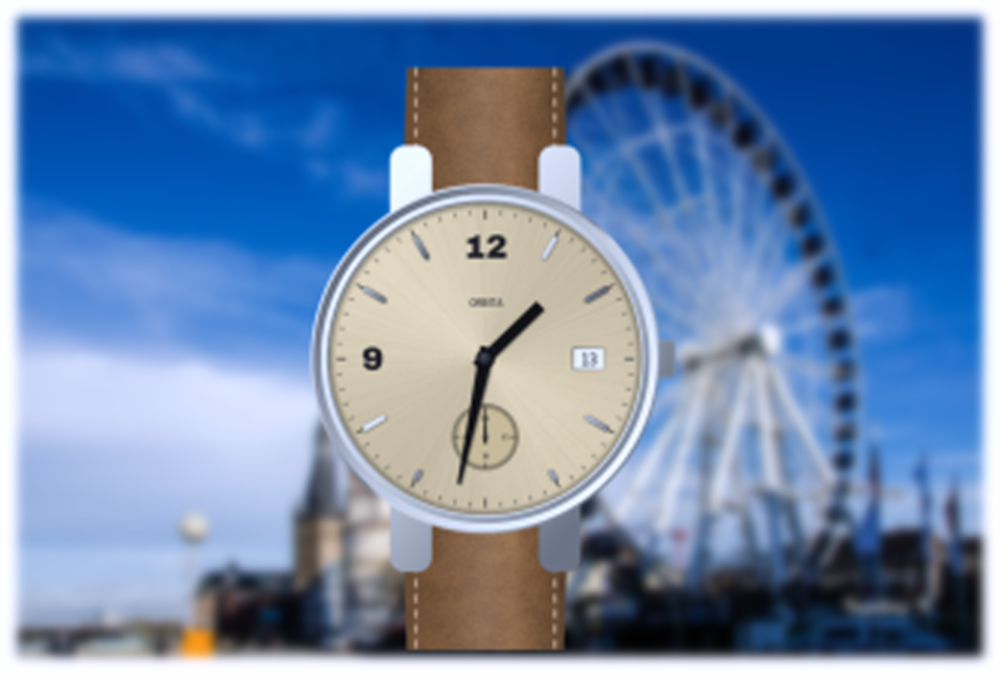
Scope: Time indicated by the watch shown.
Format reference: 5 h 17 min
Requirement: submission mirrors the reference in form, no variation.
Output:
1 h 32 min
